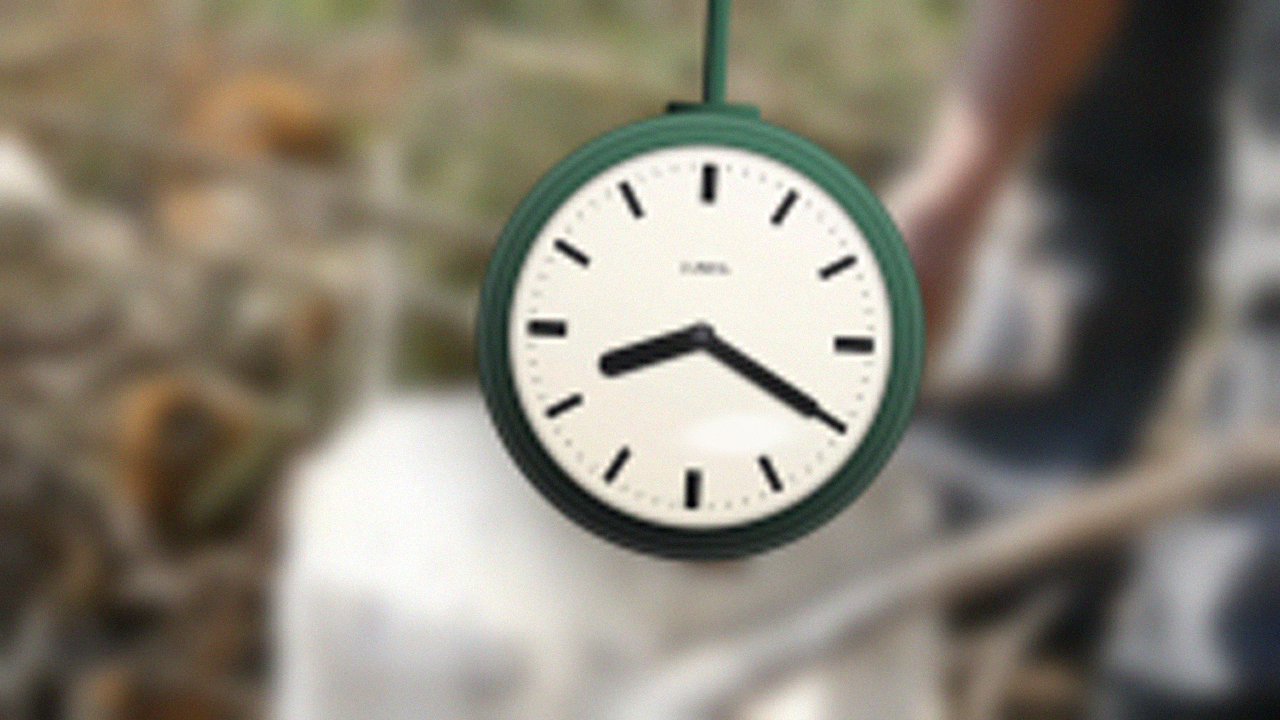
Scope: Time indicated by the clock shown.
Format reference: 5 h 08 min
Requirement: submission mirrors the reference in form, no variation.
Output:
8 h 20 min
